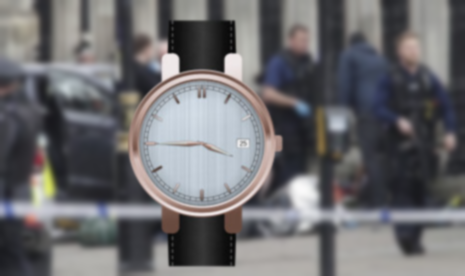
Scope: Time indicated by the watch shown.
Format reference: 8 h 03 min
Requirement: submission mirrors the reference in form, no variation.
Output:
3 h 45 min
